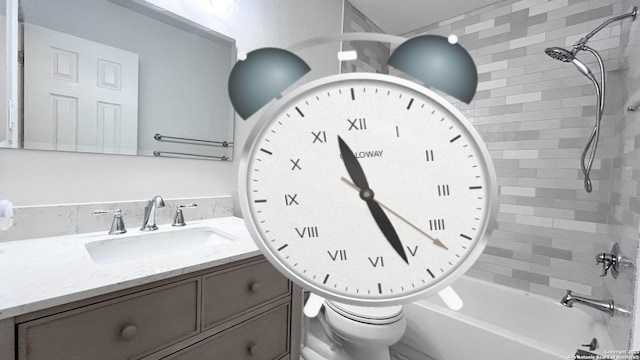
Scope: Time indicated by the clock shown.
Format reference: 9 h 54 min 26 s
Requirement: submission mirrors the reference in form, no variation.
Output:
11 h 26 min 22 s
